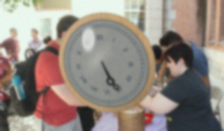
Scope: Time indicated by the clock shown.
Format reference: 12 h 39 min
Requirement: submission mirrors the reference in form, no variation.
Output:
5 h 26 min
